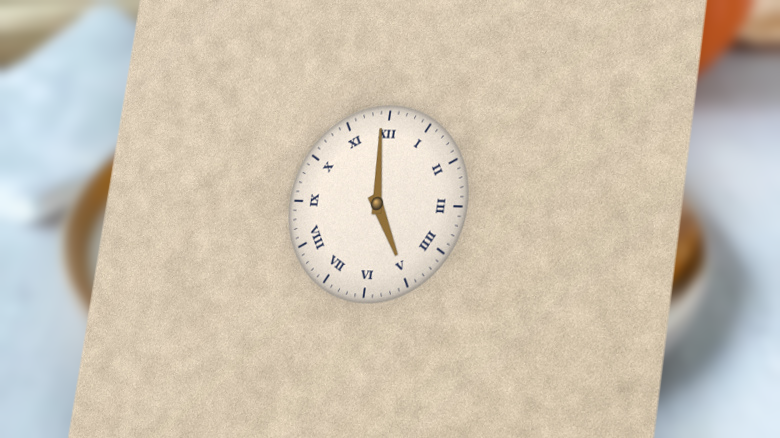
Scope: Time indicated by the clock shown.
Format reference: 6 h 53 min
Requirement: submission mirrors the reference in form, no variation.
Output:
4 h 59 min
